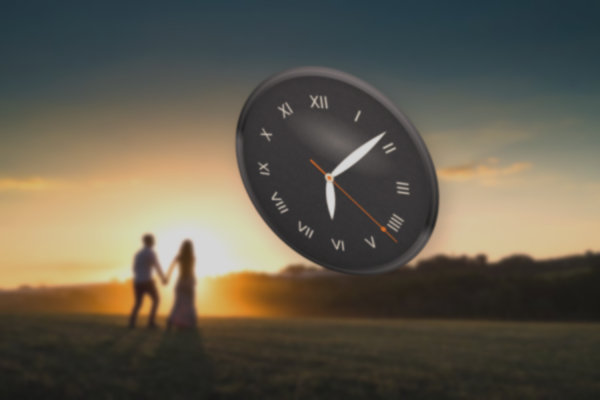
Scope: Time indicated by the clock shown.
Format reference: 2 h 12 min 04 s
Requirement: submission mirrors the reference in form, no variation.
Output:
6 h 08 min 22 s
